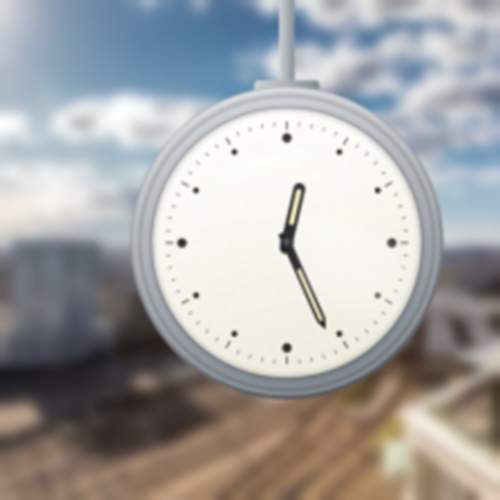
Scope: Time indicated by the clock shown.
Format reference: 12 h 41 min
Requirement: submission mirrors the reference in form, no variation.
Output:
12 h 26 min
